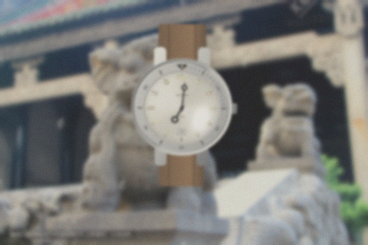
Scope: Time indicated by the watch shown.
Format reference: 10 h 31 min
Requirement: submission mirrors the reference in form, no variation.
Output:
7 h 01 min
